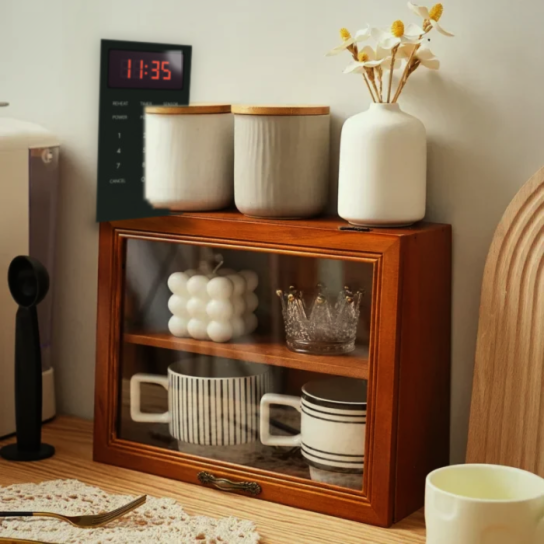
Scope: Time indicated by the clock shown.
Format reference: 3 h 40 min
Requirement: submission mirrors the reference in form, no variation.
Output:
11 h 35 min
